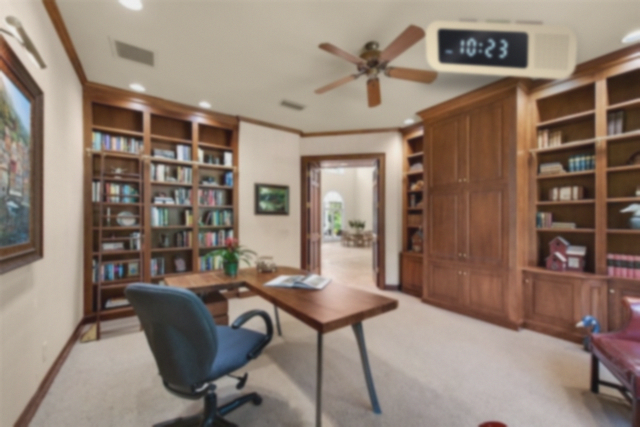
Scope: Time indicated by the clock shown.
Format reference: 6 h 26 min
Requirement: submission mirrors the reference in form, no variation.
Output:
10 h 23 min
